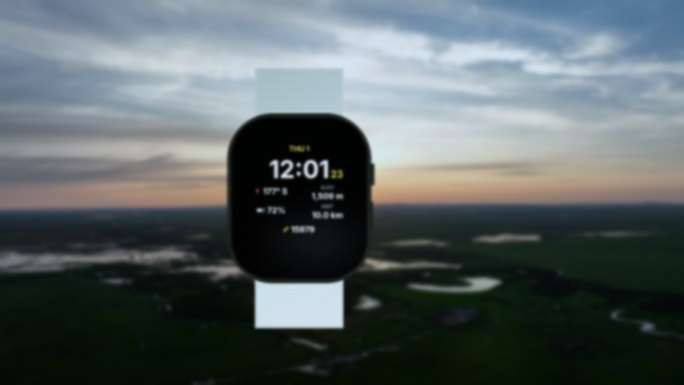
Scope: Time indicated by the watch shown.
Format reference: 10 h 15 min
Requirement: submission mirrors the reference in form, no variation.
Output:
12 h 01 min
